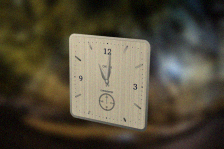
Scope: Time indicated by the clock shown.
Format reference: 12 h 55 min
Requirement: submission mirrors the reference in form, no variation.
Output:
11 h 01 min
